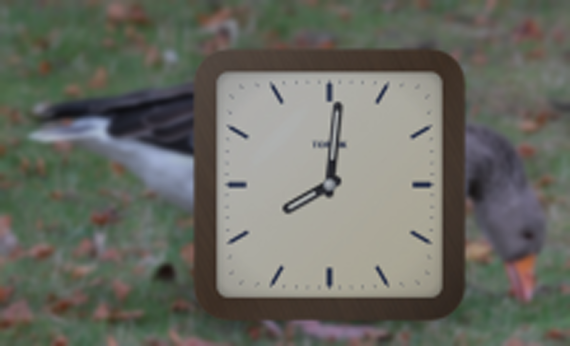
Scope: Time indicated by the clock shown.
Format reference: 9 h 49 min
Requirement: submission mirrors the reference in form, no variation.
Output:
8 h 01 min
